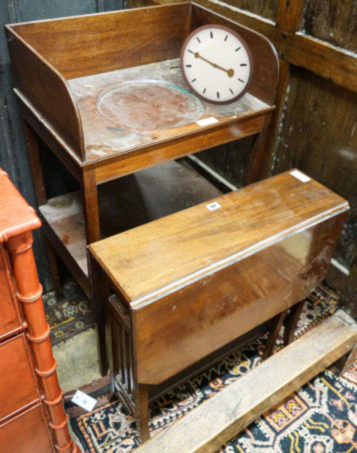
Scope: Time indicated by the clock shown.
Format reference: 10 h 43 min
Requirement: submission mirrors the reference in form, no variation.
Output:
3 h 50 min
